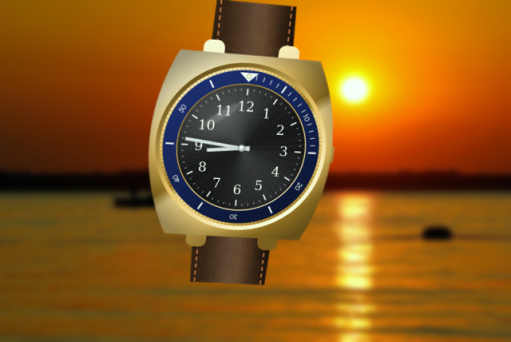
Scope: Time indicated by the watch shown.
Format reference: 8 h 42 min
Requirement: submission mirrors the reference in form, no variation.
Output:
8 h 46 min
